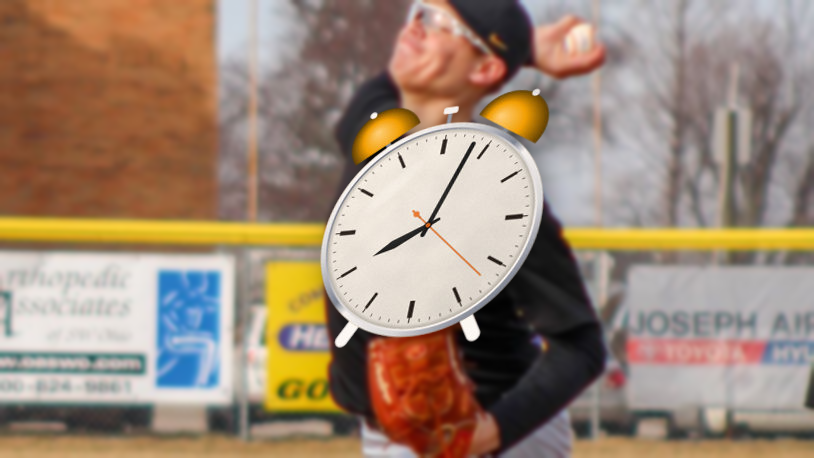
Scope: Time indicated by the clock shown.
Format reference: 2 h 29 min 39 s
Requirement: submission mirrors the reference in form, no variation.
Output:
8 h 03 min 22 s
